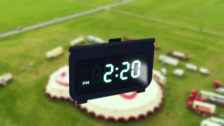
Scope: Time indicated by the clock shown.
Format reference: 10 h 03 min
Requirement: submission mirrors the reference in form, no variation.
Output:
2 h 20 min
